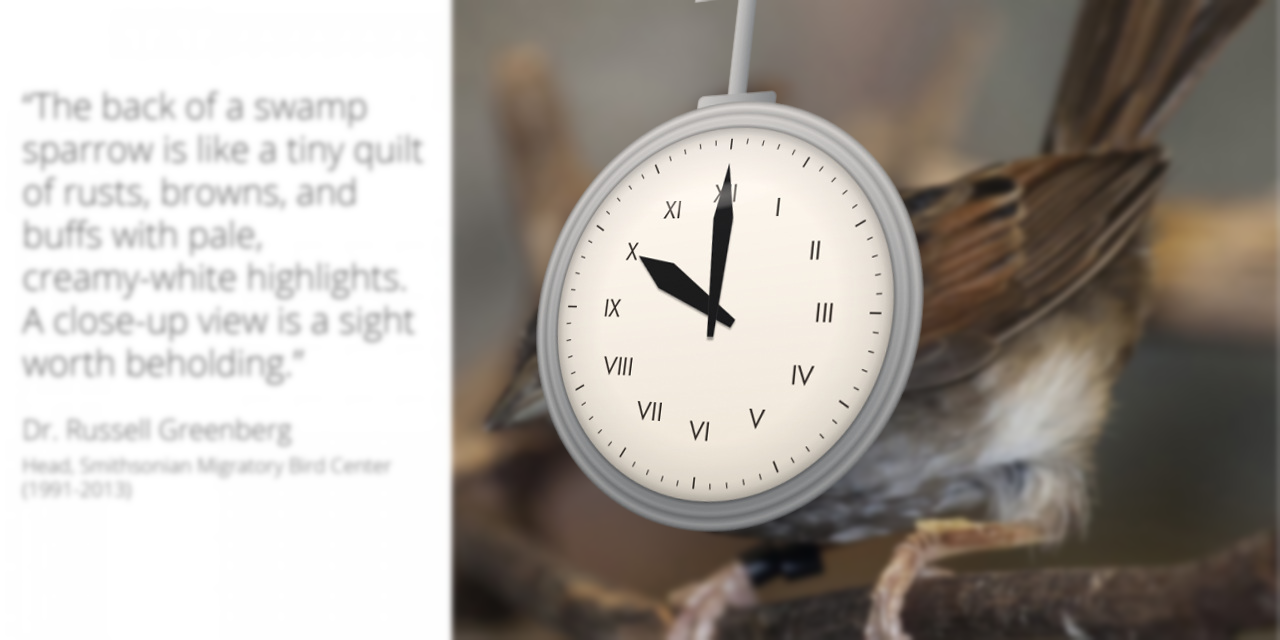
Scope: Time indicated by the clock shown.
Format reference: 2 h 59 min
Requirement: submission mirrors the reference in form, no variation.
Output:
10 h 00 min
